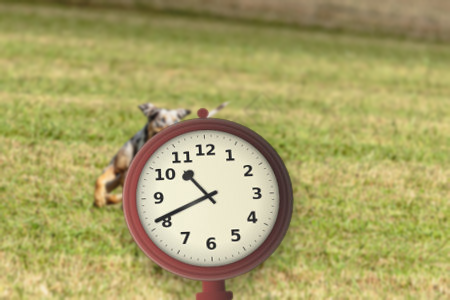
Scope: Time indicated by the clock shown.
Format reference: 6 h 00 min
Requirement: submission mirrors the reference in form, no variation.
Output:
10 h 41 min
